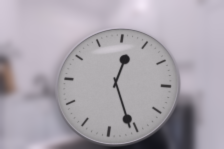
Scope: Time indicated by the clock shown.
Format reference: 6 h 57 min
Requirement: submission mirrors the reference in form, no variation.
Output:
12 h 26 min
